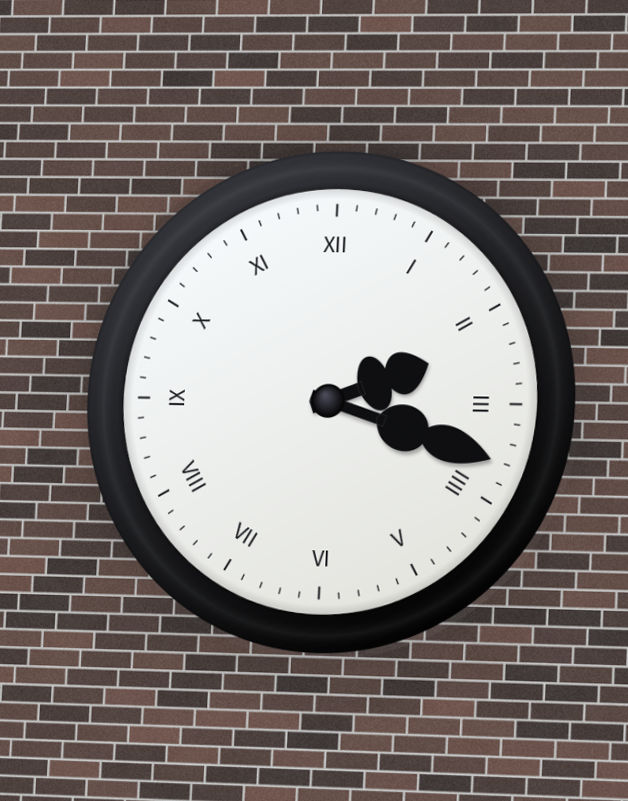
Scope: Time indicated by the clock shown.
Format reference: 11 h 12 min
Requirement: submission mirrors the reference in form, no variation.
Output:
2 h 18 min
